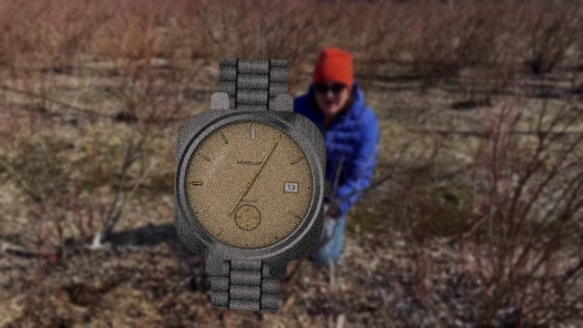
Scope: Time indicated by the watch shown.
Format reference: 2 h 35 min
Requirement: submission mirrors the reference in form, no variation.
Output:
7 h 05 min
